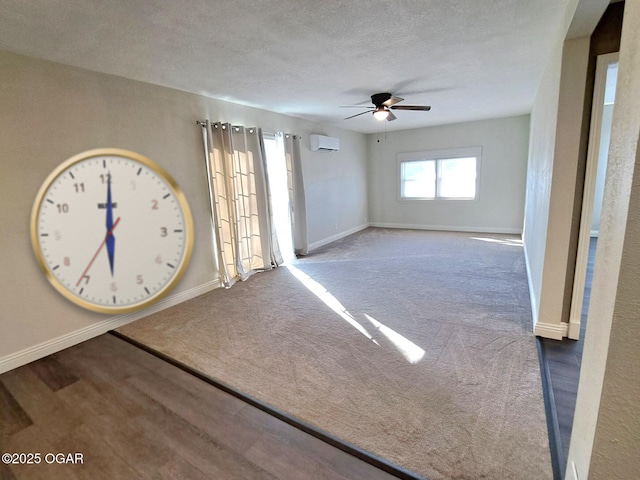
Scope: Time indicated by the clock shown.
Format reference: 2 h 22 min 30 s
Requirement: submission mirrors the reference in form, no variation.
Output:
6 h 00 min 36 s
